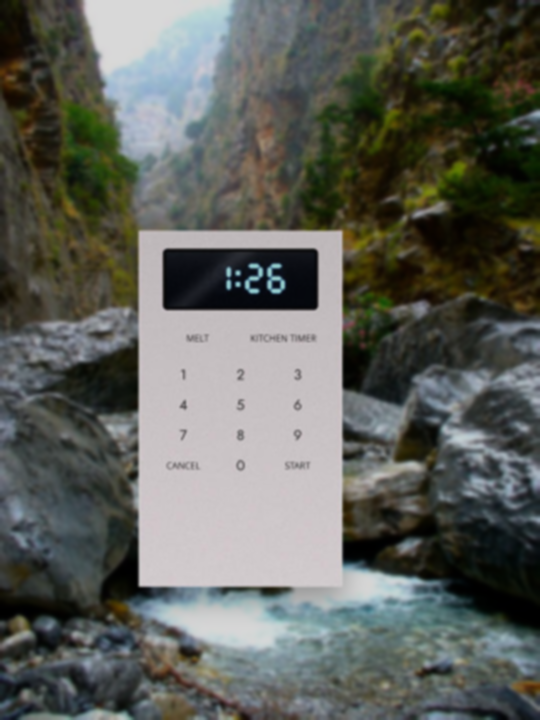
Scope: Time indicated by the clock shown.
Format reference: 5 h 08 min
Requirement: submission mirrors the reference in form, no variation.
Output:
1 h 26 min
